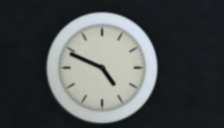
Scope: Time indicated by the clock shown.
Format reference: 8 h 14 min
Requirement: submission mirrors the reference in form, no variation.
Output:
4 h 49 min
